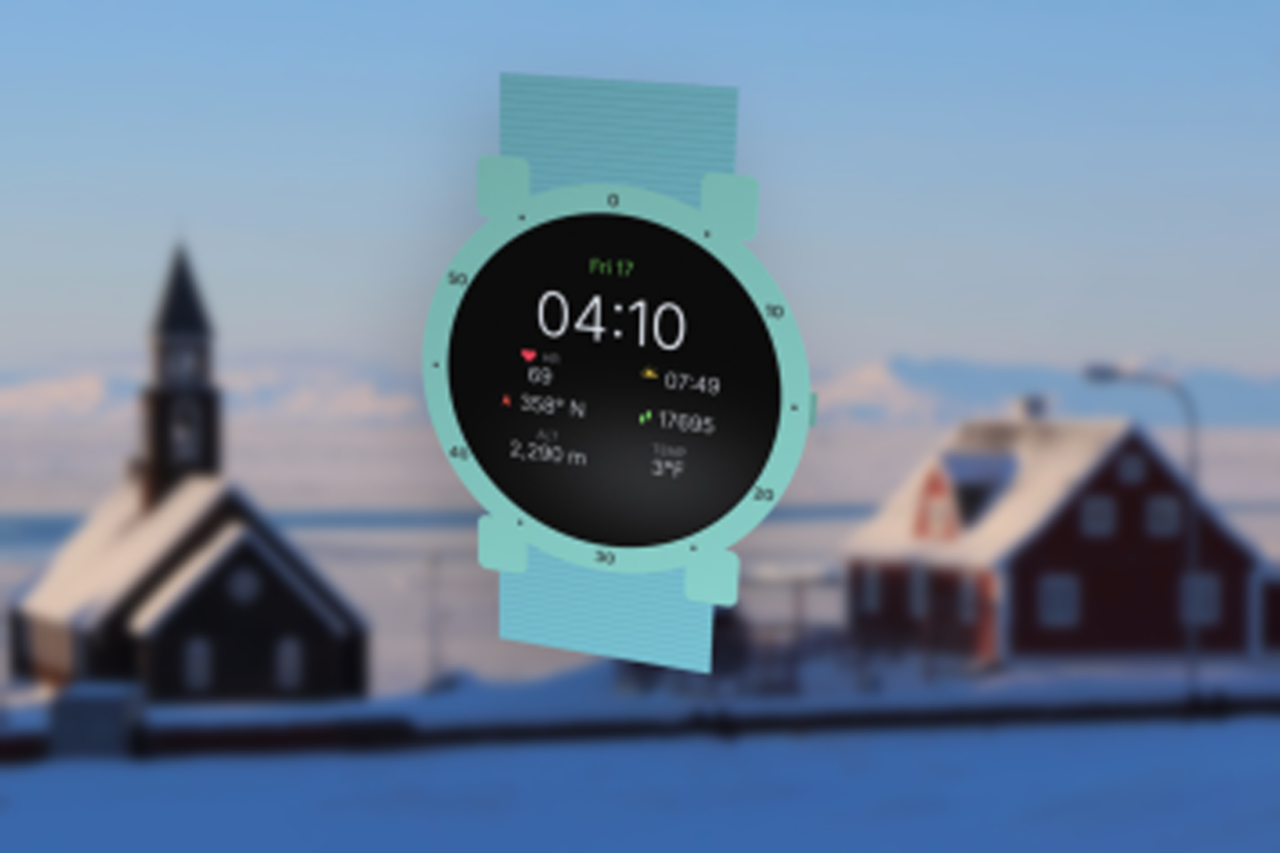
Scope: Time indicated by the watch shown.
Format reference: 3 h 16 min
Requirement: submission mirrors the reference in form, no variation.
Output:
4 h 10 min
